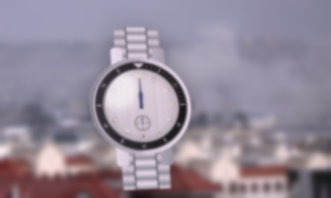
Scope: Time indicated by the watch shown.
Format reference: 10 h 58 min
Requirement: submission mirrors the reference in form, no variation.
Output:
12 h 00 min
